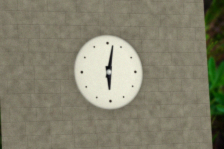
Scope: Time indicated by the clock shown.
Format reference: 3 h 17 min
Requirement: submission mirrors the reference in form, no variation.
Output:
6 h 02 min
